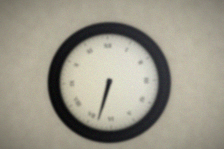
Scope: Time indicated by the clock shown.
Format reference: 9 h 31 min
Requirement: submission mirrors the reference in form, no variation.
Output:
6 h 33 min
